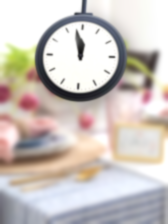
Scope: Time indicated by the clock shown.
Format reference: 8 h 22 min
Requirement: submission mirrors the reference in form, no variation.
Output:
11 h 58 min
